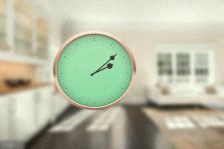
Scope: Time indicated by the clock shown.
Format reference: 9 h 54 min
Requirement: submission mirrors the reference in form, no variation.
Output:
2 h 08 min
